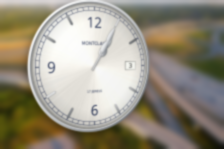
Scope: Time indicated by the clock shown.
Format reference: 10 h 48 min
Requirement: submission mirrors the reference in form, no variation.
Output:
1 h 05 min
